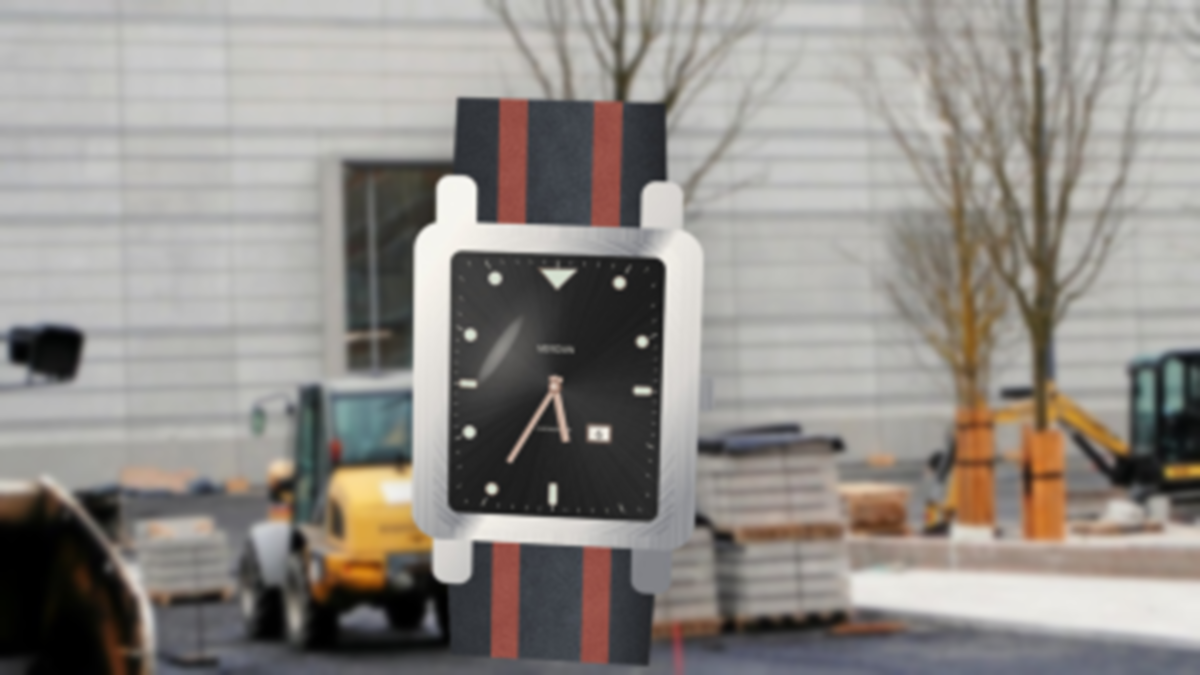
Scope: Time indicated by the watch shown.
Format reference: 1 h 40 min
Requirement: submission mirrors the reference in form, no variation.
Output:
5 h 35 min
